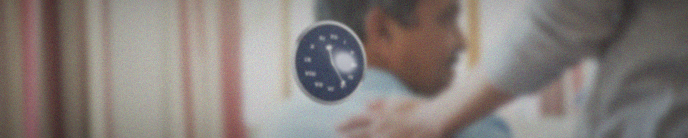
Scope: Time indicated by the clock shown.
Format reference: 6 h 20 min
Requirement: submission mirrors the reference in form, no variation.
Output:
11 h 24 min
